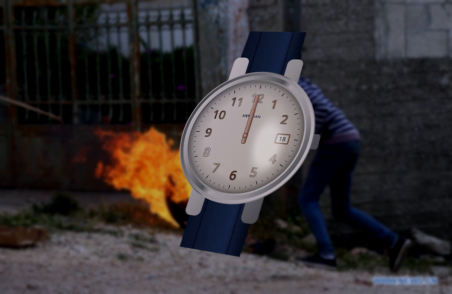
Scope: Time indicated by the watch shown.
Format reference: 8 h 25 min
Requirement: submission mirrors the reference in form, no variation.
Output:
12 h 00 min
